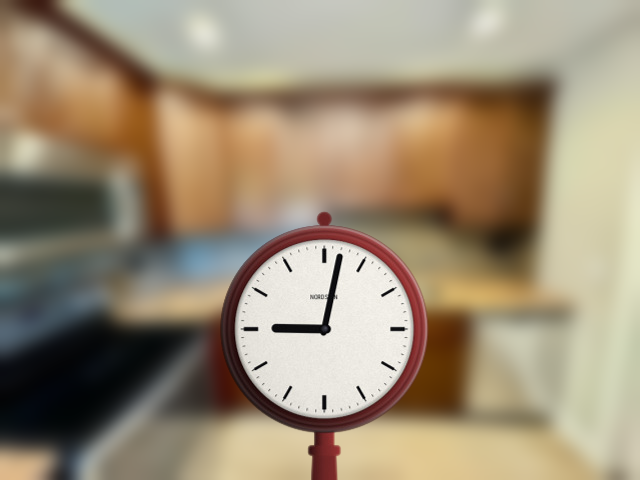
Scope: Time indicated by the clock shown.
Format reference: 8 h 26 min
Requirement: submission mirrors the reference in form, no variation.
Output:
9 h 02 min
